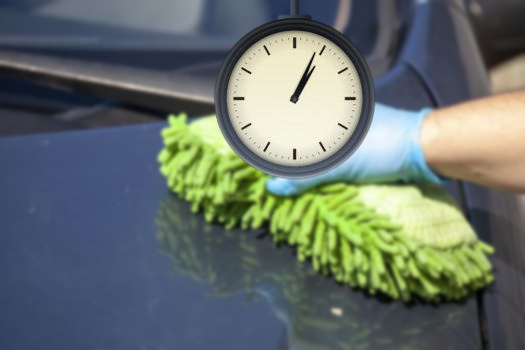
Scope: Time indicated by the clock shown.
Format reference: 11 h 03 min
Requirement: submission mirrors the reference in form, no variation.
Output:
1 h 04 min
